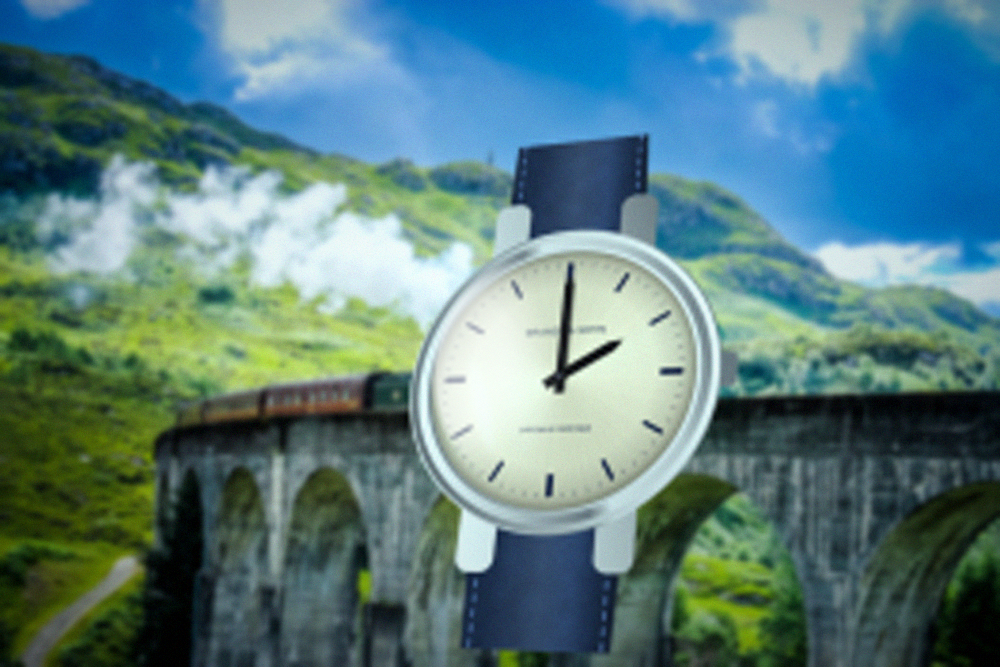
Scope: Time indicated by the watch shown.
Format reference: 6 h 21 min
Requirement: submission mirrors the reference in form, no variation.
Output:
2 h 00 min
